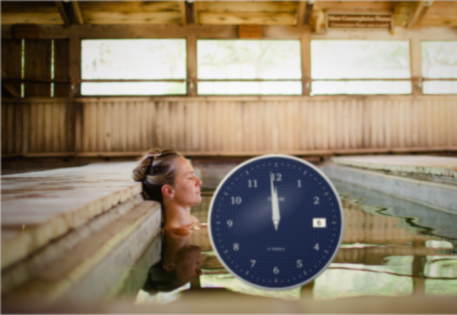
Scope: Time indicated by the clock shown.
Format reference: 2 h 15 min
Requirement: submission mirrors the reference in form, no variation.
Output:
11 h 59 min
